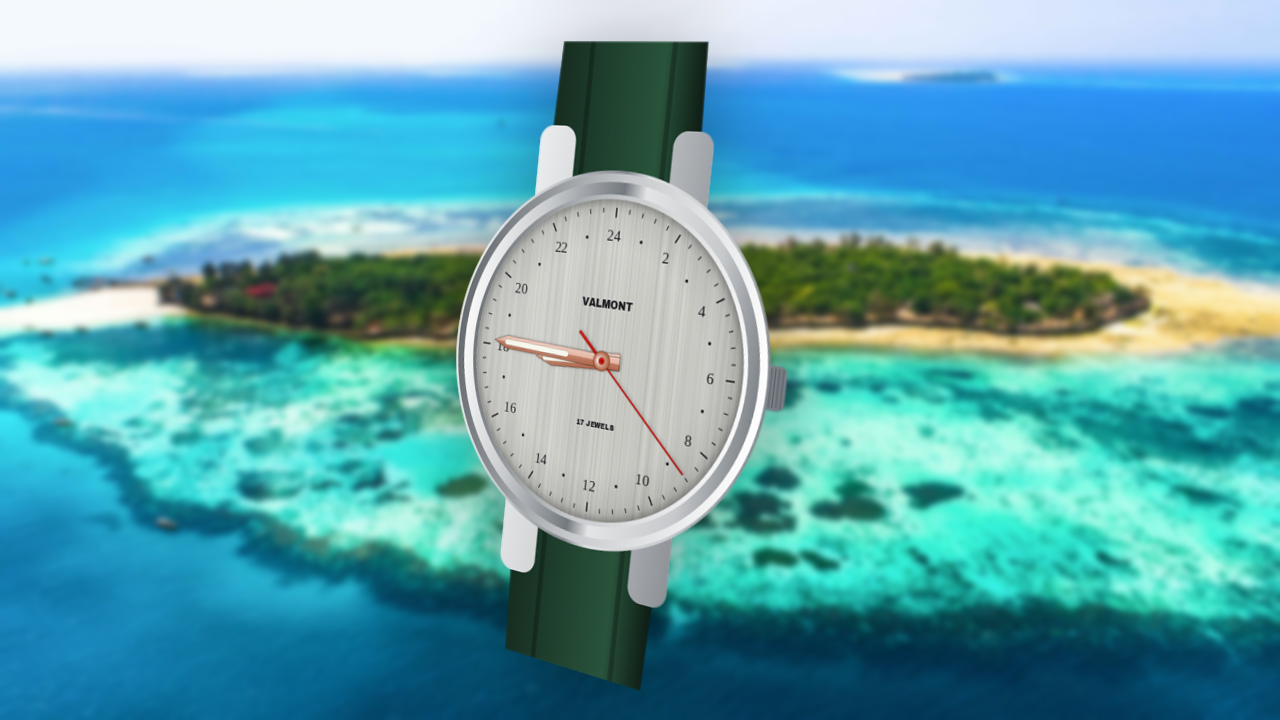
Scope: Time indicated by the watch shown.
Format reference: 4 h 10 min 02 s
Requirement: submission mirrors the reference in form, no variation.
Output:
17 h 45 min 22 s
